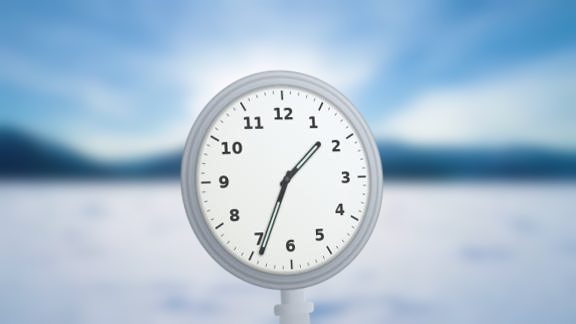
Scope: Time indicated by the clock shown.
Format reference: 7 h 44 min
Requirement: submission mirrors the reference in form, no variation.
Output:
1 h 34 min
